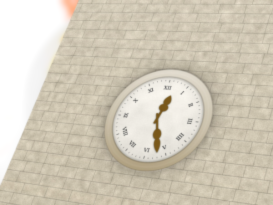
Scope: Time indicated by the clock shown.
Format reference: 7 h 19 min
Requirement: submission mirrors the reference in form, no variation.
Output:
12 h 27 min
